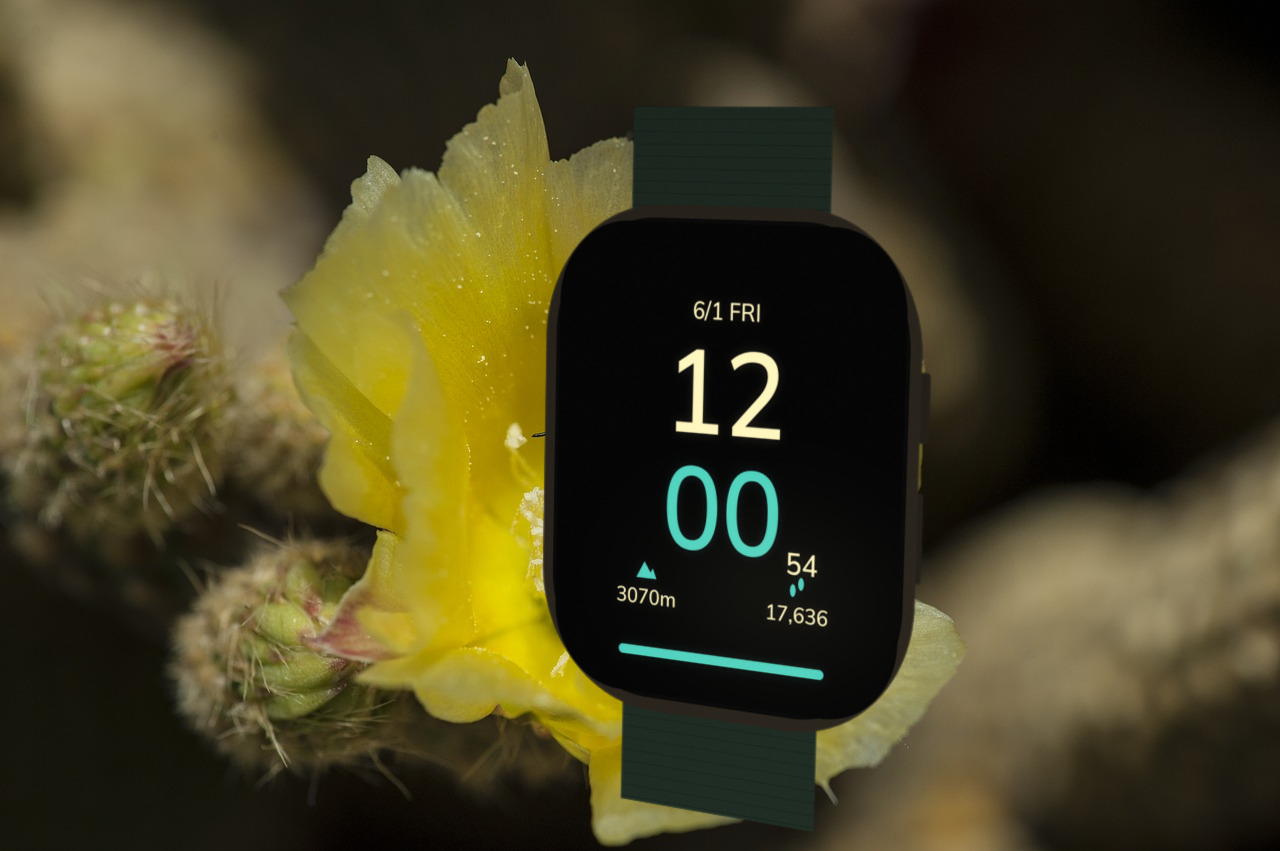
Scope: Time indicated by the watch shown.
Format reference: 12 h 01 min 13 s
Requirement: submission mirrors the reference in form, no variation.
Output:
12 h 00 min 54 s
